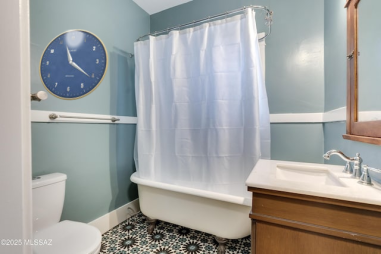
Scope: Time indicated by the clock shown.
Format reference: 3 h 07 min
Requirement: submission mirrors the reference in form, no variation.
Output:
11 h 21 min
